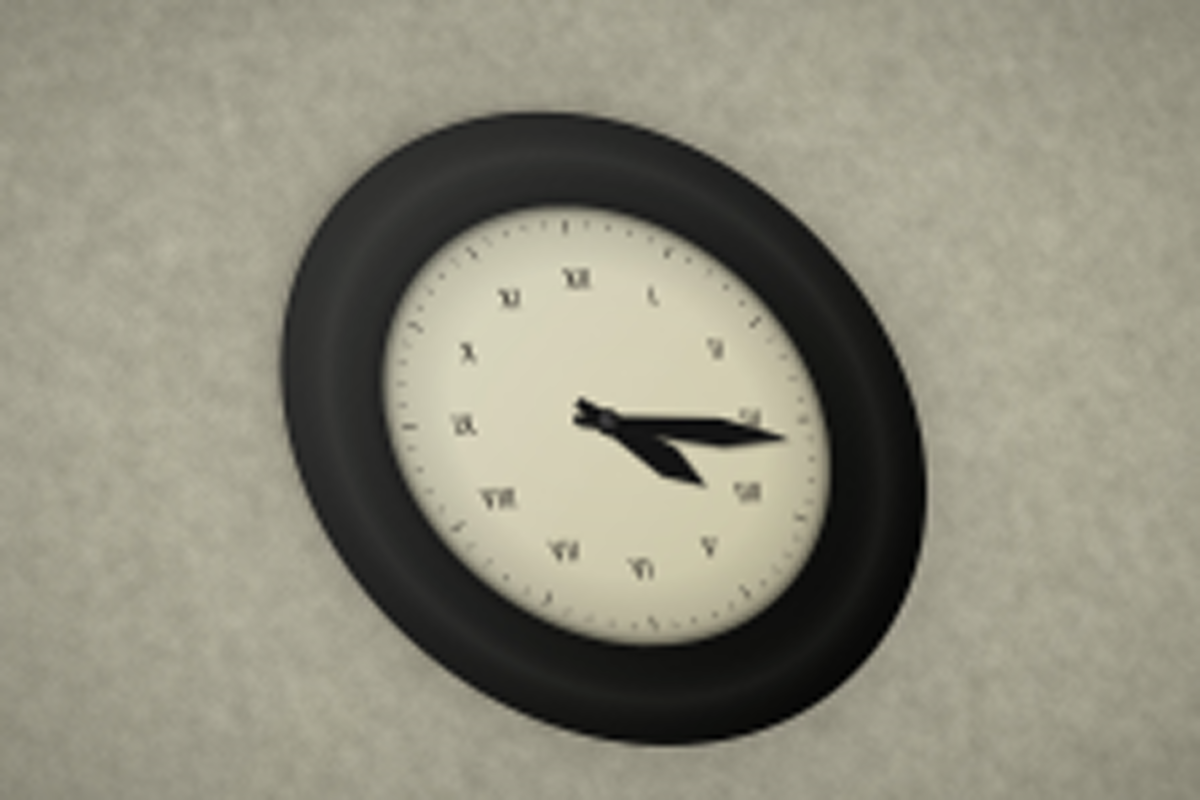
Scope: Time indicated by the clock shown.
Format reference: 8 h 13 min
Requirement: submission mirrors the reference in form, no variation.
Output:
4 h 16 min
